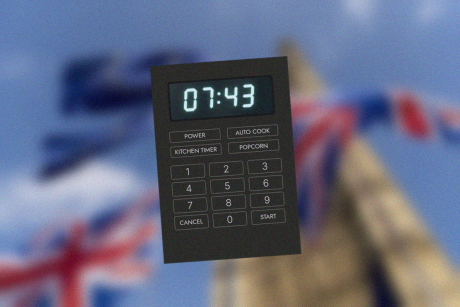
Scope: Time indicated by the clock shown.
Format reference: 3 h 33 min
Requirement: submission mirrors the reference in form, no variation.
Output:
7 h 43 min
